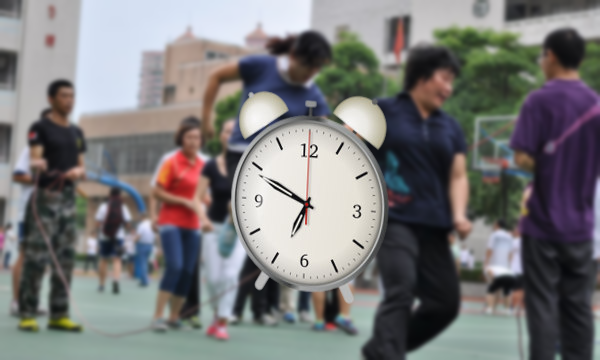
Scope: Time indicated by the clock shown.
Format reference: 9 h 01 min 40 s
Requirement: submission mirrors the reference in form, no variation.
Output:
6 h 49 min 00 s
